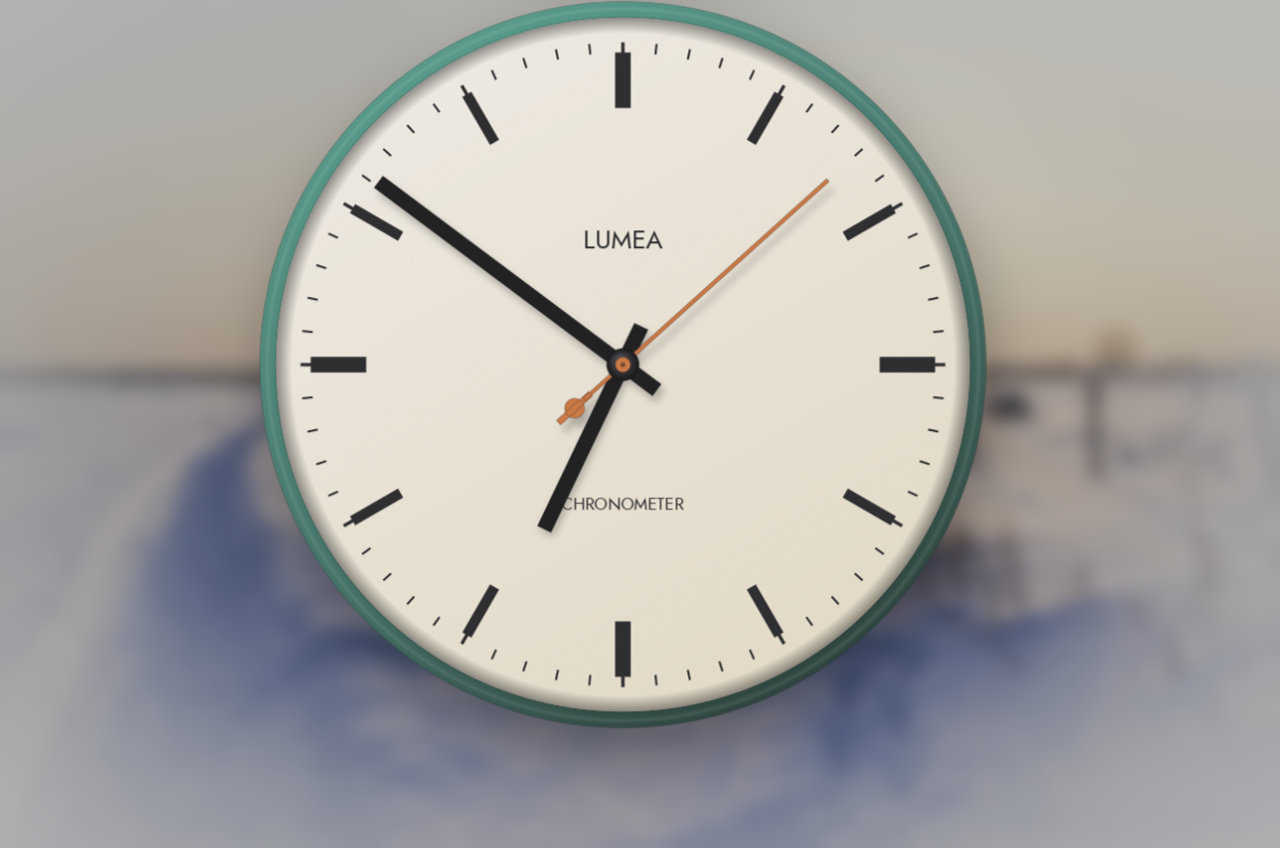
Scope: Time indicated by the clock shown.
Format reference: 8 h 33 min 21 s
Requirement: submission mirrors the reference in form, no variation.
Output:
6 h 51 min 08 s
